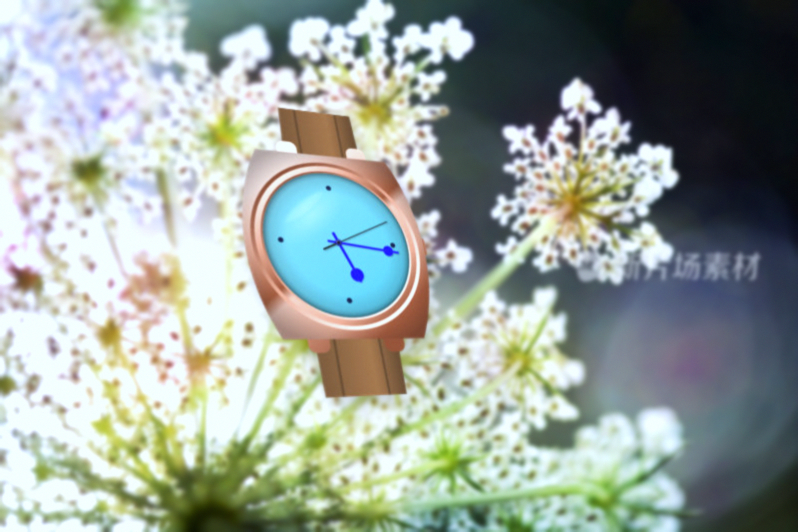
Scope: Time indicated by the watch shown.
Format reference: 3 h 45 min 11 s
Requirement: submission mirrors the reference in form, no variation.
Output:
5 h 16 min 11 s
